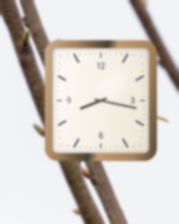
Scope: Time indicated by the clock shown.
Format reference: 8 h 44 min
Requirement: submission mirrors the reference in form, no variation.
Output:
8 h 17 min
